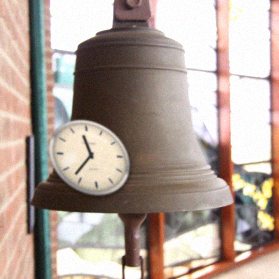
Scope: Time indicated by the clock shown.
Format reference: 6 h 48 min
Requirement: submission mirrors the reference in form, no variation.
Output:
11 h 37 min
